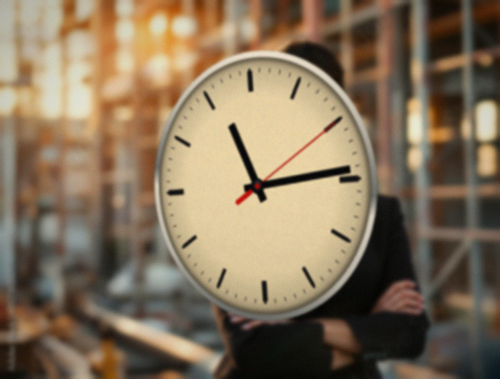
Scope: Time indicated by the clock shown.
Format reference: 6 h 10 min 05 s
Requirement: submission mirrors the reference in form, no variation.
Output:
11 h 14 min 10 s
